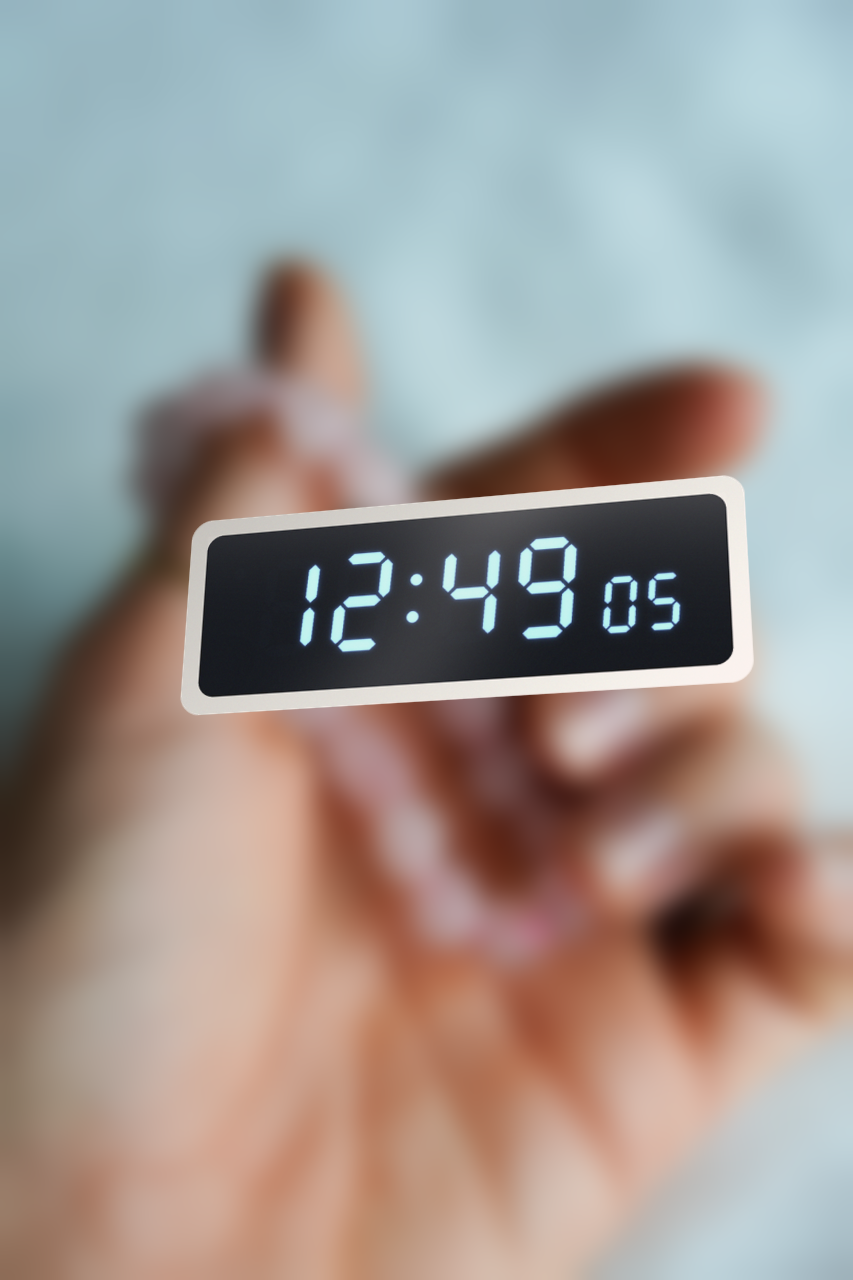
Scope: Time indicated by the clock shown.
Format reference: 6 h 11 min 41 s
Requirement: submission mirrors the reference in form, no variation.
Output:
12 h 49 min 05 s
